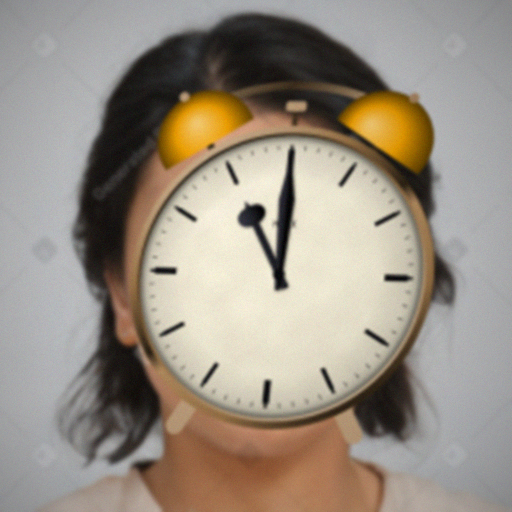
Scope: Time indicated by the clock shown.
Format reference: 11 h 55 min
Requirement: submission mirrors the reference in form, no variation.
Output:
11 h 00 min
